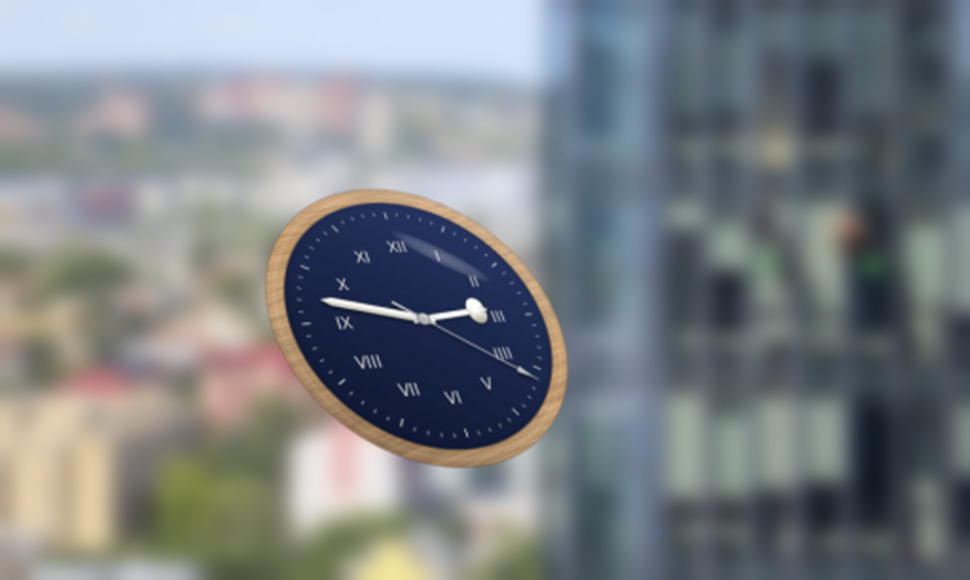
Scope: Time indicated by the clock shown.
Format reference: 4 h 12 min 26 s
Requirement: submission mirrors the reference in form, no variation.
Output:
2 h 47 min 21 s
